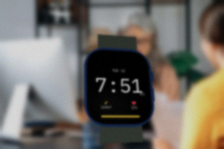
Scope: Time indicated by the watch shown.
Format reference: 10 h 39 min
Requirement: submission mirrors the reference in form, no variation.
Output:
7 h 51 min
